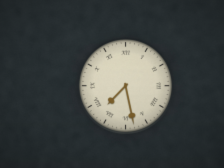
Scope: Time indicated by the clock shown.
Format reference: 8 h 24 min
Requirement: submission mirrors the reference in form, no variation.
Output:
7 h 28 min
